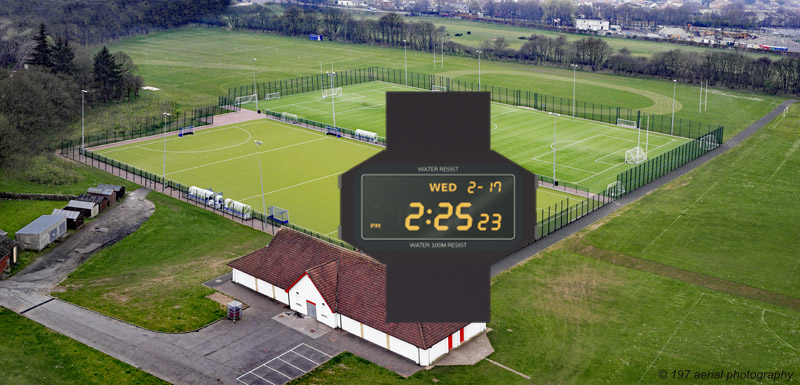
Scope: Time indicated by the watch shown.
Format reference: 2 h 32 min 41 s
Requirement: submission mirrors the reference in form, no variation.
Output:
2 h 25 min 23 s
